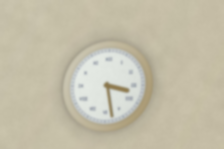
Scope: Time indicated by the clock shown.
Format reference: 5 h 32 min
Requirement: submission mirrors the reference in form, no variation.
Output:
3 h 28 min
